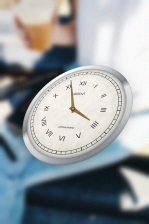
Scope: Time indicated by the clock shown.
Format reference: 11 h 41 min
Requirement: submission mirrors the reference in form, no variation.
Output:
3 h 56 min
